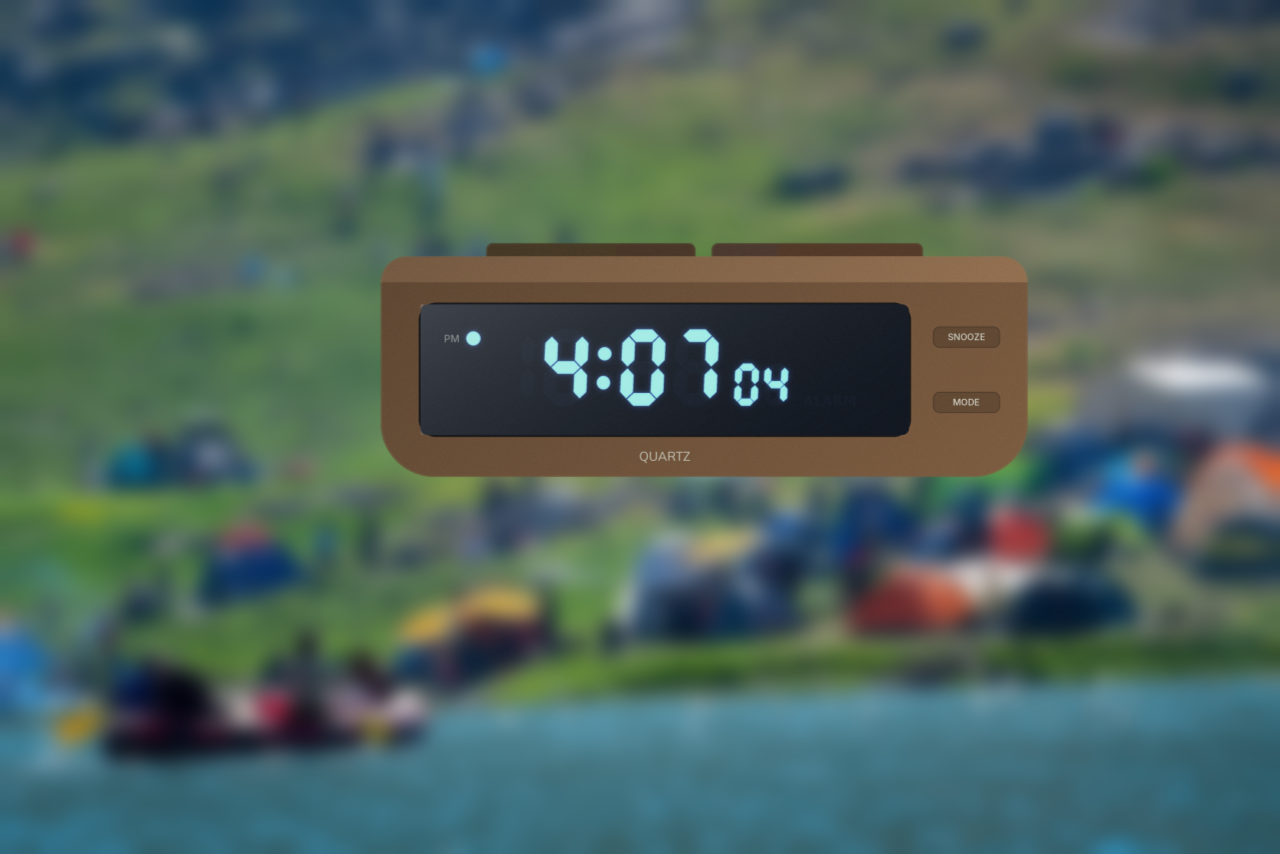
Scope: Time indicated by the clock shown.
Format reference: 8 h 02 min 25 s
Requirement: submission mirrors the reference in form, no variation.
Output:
4 h 07 min 04 s
